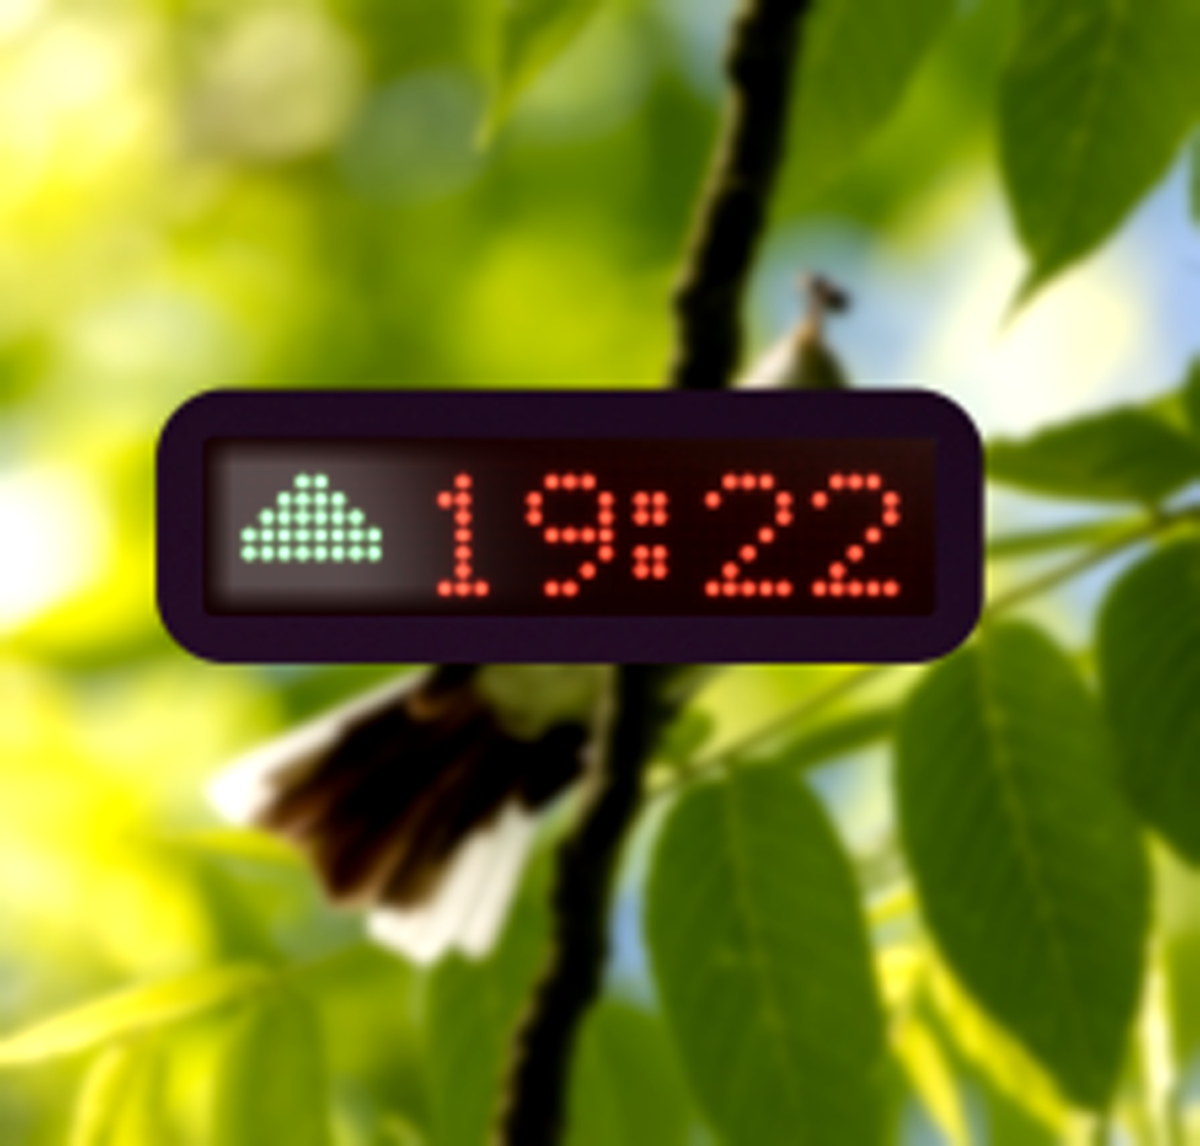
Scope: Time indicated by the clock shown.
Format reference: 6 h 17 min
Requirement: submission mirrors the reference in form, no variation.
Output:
19 h 22 min
